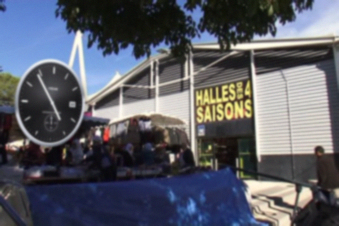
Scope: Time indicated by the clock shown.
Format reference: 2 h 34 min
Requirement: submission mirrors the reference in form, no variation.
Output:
4 h 54 min
